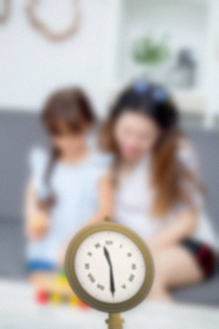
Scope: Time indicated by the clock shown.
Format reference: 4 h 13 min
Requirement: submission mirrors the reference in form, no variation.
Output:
11 h 30 min
